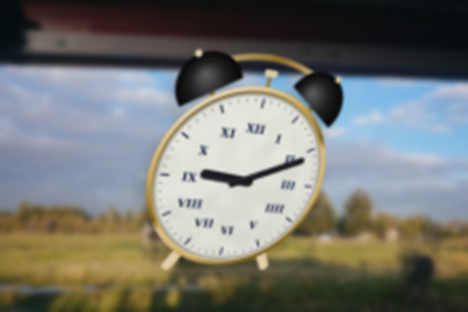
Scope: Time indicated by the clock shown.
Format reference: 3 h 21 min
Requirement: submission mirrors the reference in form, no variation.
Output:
9 h 11 min
